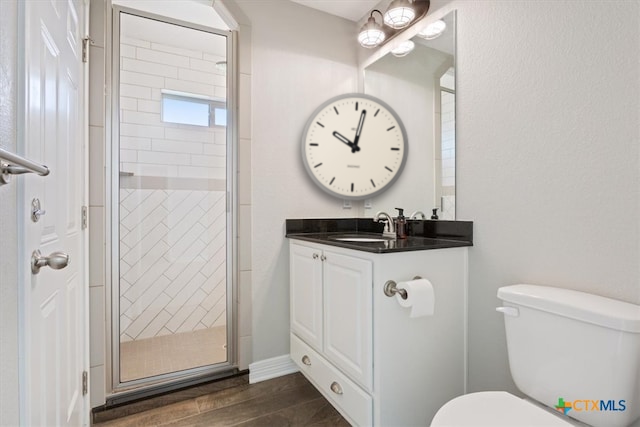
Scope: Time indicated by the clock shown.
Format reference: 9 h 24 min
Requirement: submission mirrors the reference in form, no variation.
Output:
10 h 02 min
